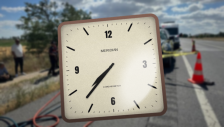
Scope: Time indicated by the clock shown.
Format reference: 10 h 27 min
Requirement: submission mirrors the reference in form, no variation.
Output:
7 h 37 min
